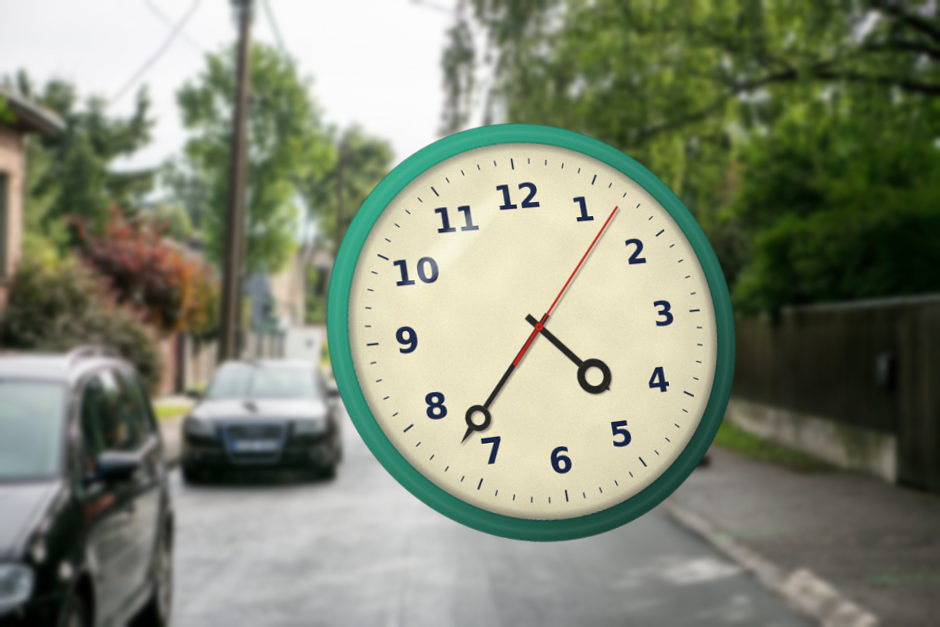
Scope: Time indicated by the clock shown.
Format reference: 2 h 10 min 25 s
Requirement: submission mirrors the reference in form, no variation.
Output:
4 h 37 min 07 s
